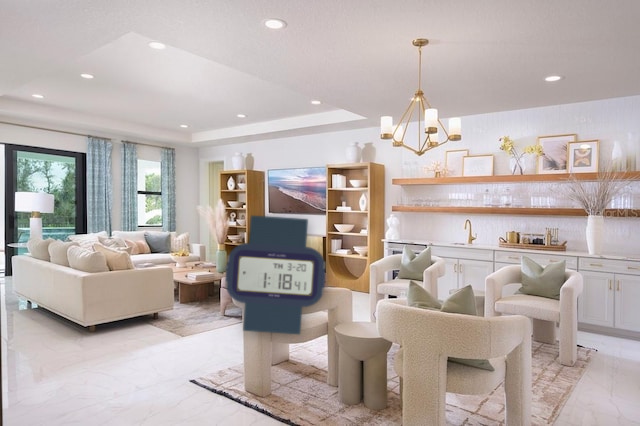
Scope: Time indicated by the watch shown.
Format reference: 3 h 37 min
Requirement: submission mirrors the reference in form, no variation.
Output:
1 h 18 min
